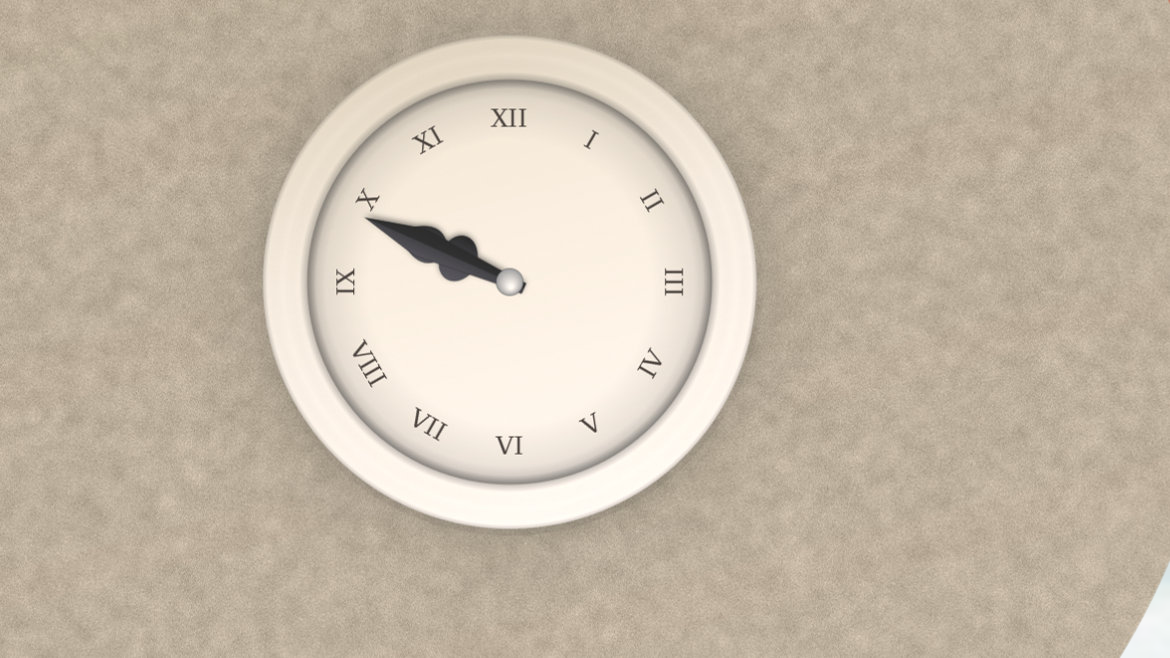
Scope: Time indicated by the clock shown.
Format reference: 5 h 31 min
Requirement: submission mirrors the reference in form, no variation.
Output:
9 h 49 min
